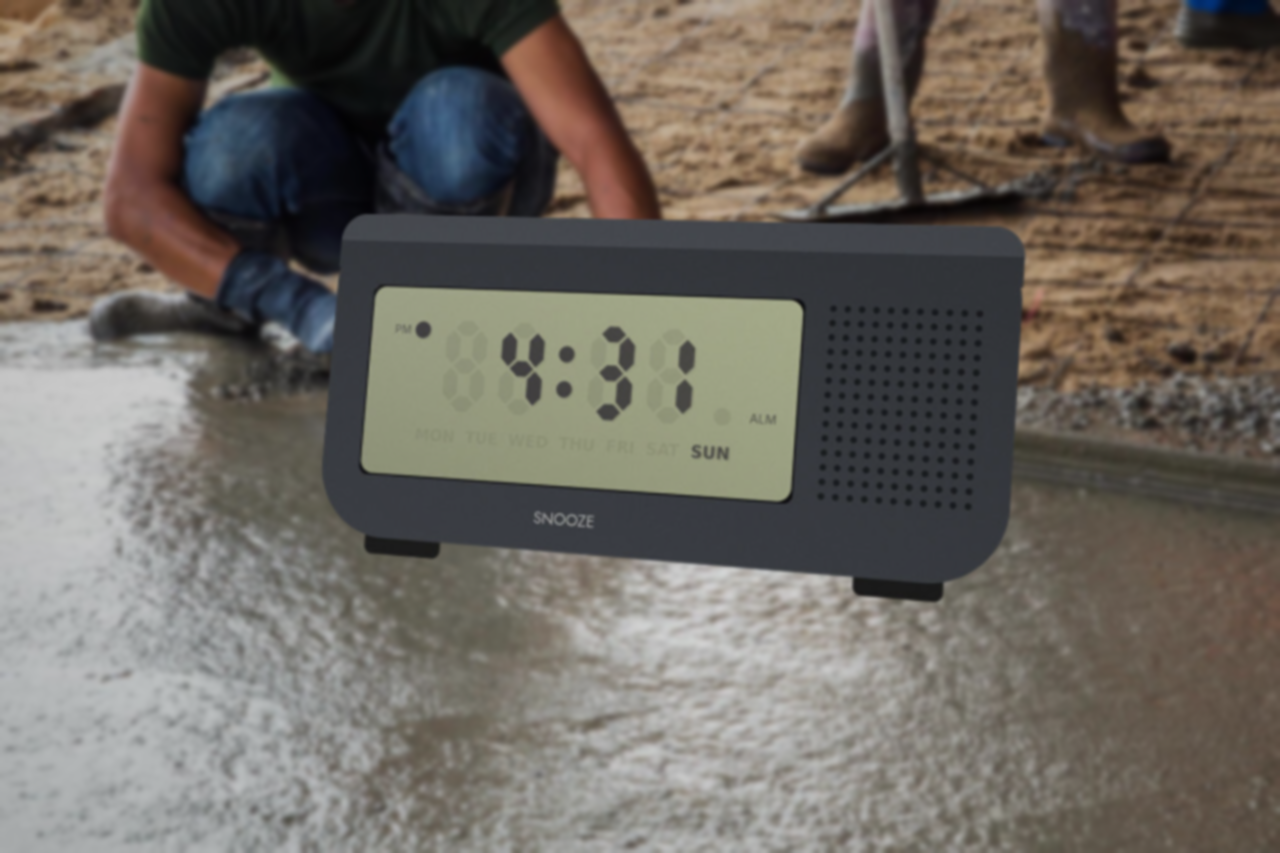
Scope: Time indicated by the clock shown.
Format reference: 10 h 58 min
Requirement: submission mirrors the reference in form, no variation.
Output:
4 h 31 min
